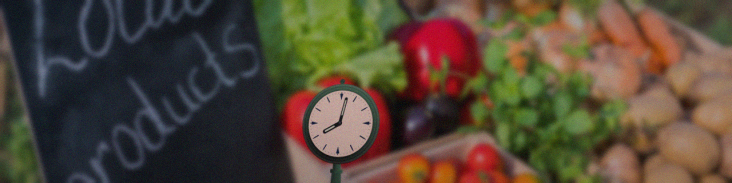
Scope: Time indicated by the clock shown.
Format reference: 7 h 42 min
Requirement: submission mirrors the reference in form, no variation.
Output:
8 h 02 min
